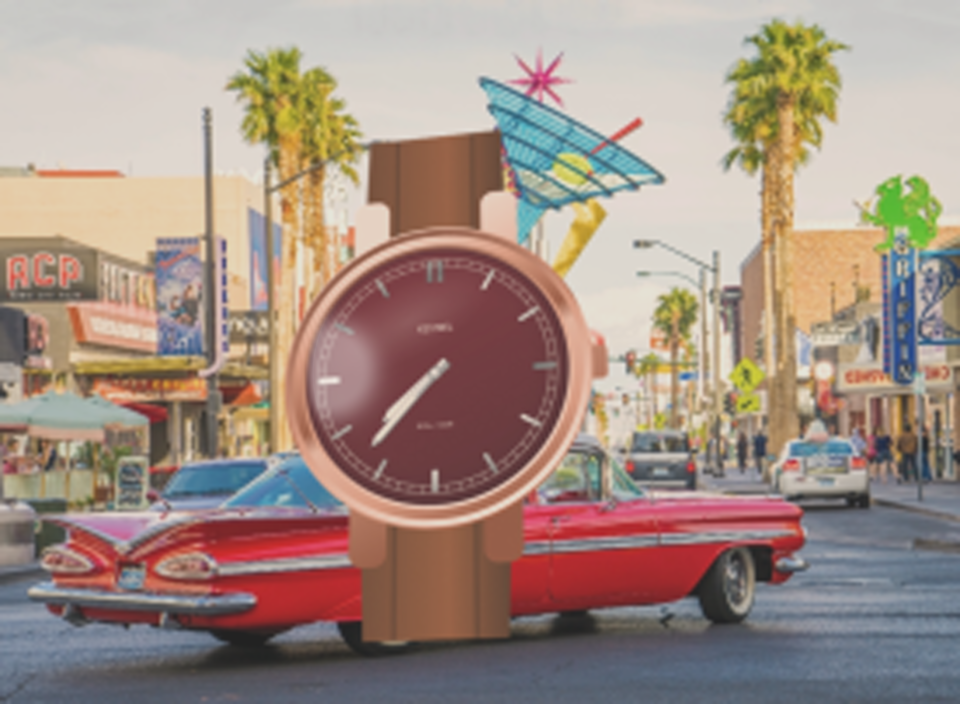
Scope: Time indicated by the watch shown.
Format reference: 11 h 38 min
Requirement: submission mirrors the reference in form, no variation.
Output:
7 h 37 min
